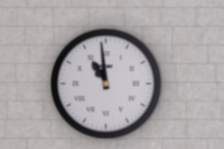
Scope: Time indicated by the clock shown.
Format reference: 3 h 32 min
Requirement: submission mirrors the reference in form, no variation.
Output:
10 h 59 min
